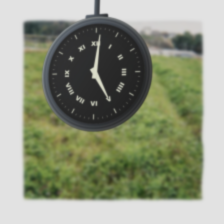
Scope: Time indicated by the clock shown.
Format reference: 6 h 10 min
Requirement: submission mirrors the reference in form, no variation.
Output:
5 h 01 min
